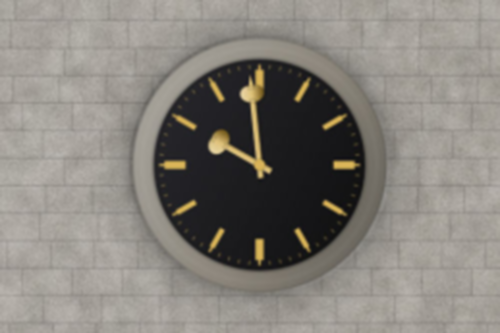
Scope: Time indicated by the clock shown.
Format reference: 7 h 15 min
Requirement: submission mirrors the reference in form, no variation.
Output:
9 h 59 min
